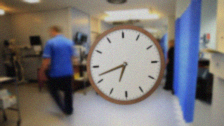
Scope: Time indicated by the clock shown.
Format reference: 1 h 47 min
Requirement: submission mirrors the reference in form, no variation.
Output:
6 h 42 min
